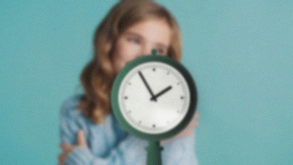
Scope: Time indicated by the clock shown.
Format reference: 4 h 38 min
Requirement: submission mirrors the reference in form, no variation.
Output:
1 h 55 min
